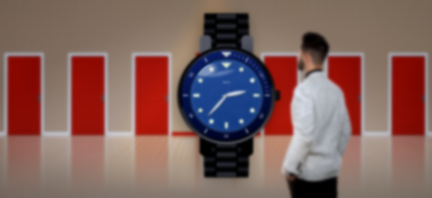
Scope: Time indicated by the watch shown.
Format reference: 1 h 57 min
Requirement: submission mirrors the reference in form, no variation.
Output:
2 h 37 min
